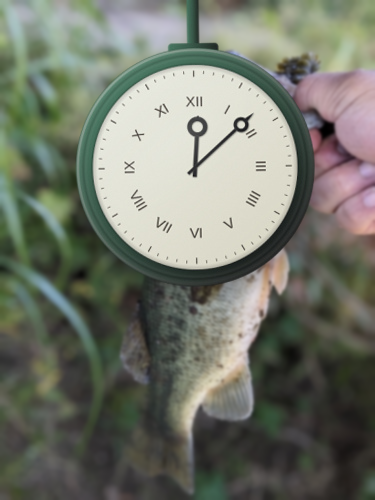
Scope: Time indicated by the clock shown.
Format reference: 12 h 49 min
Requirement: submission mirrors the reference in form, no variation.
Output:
12 h 08 min
